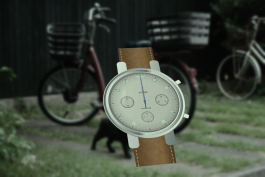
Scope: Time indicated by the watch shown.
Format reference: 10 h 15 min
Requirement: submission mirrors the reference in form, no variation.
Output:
12 h 00 min
